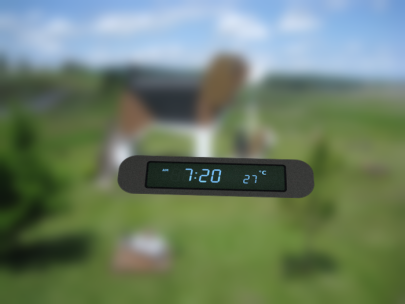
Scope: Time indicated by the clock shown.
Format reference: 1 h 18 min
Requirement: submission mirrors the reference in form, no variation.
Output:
7 h 20 min
